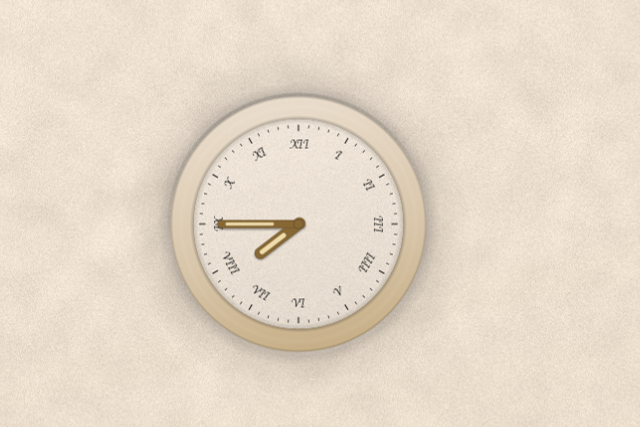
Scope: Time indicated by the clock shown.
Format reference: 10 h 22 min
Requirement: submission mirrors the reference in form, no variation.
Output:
7 h 45 min
